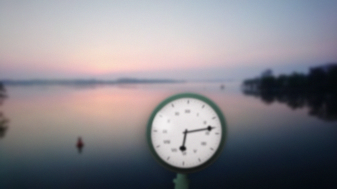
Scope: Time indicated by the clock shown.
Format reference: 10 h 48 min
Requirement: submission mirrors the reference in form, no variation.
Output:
6 h 13 min
